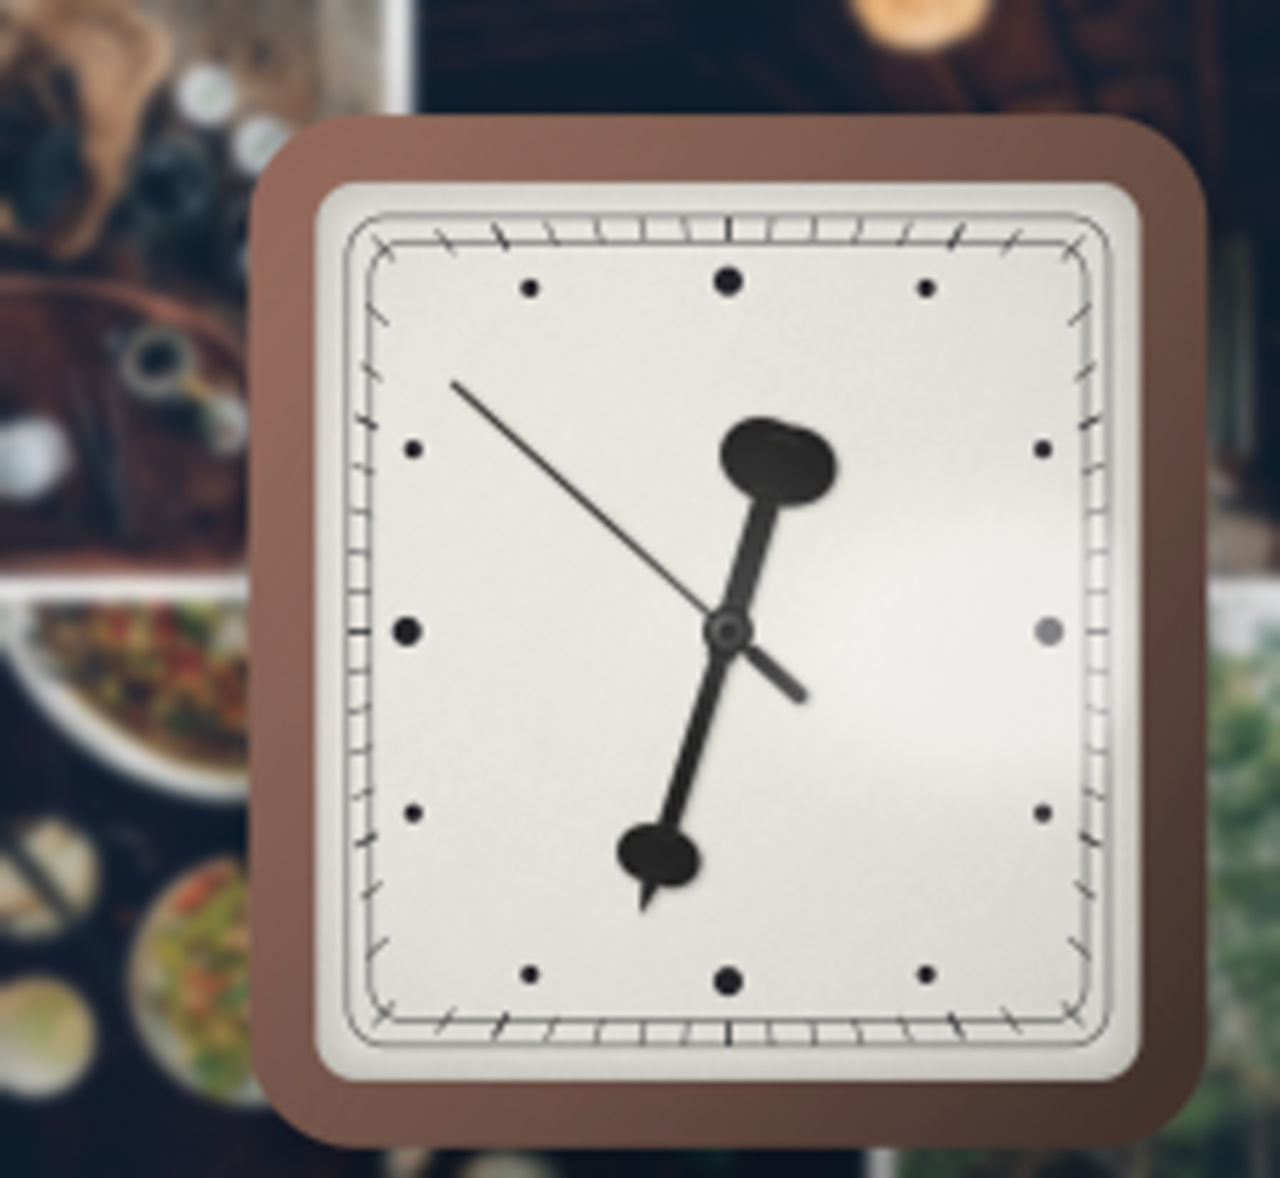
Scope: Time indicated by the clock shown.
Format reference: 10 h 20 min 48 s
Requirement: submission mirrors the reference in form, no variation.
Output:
12 h 32 min 52 s
